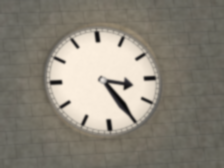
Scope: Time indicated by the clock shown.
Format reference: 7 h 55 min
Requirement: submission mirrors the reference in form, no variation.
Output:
3 h 25 min
